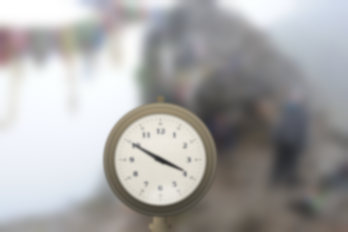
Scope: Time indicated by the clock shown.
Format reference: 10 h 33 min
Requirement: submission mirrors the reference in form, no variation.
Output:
3 h 50 min
